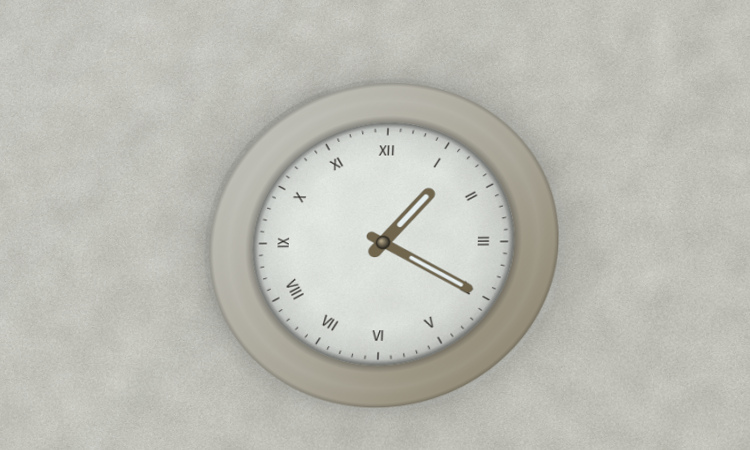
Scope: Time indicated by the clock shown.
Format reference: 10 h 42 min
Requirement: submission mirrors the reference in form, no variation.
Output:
1 h 20 min
